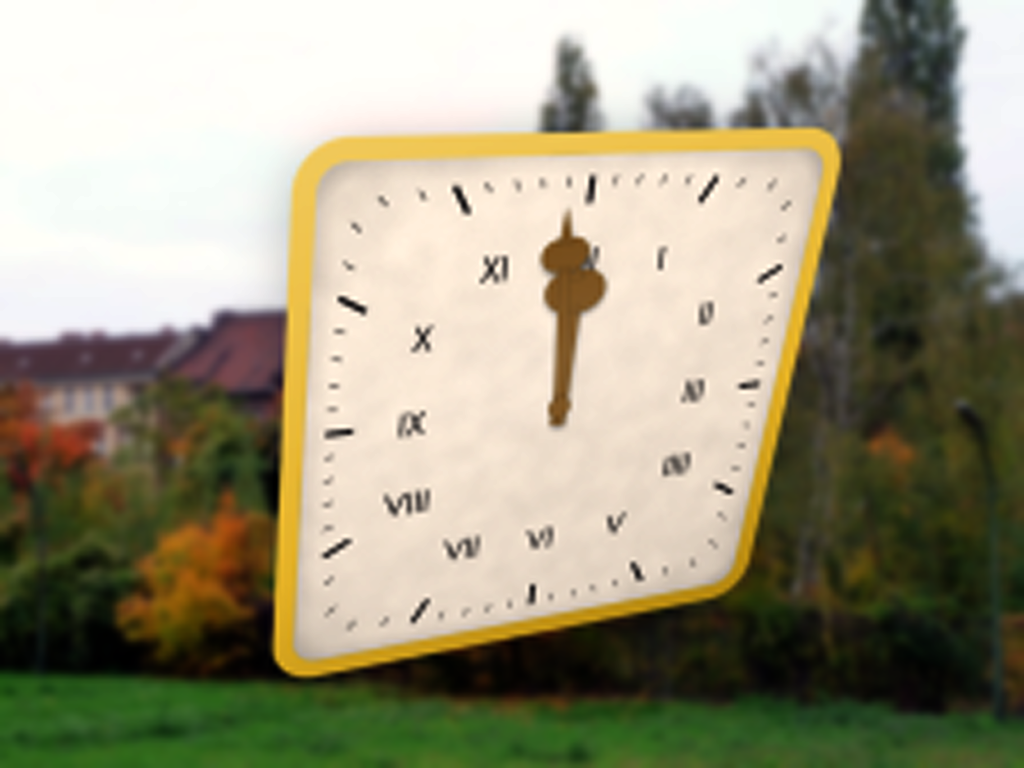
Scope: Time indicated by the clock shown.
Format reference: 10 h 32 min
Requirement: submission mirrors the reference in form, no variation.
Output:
11 h 59 min
